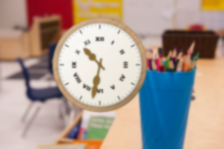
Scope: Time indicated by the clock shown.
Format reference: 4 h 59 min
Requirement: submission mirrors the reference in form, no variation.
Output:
10 h 32 min
